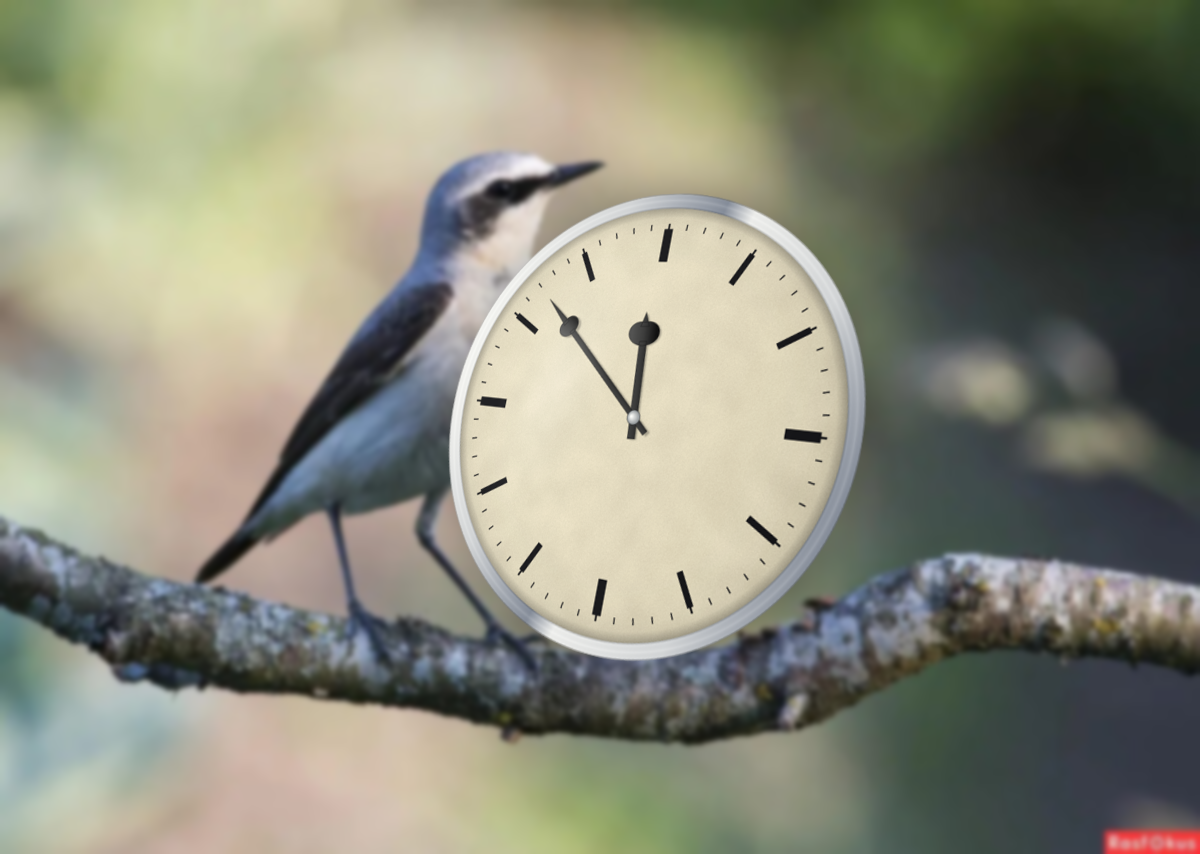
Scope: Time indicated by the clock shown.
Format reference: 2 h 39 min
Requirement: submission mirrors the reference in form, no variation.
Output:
11 h 52 min
